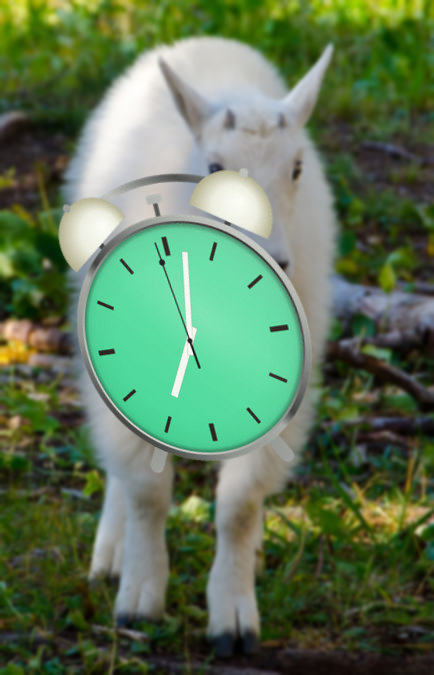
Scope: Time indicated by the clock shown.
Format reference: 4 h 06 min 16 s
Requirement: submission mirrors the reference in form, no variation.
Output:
7 h 01 min 59 s
